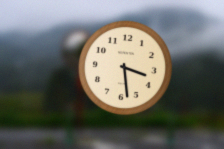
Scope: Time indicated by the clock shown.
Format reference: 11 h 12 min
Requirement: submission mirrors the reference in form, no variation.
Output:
3 h 28 min
